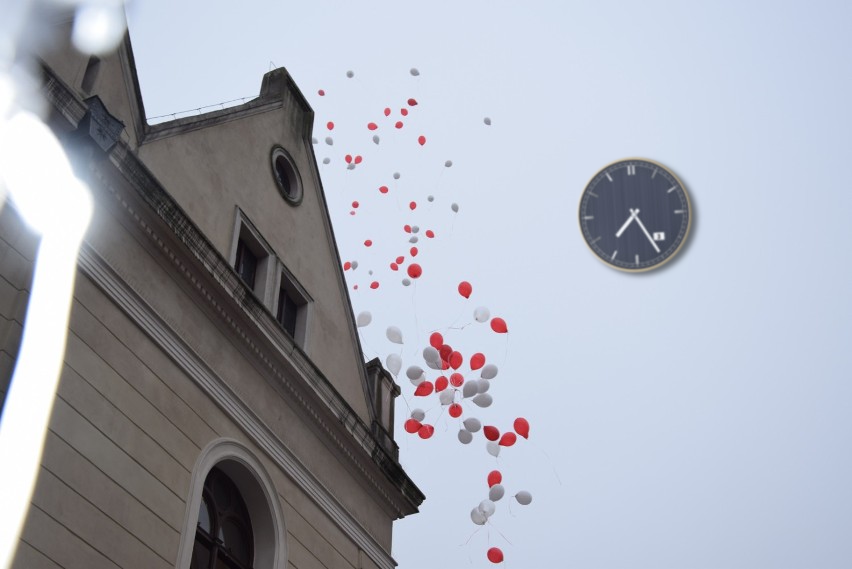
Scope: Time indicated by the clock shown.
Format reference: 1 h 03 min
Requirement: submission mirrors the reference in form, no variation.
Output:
7 h 25 min
